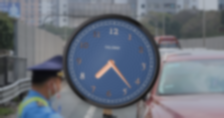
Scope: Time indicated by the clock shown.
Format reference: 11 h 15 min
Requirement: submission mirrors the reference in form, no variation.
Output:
7 h 23 min
